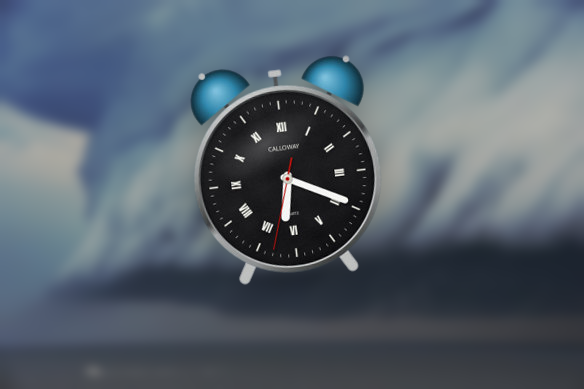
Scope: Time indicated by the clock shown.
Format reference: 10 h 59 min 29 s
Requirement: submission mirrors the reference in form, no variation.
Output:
6 h 19 min 33 s
